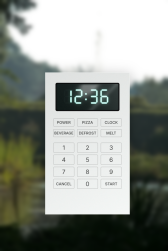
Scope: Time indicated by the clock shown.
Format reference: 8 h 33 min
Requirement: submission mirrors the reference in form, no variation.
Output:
12 h 36 min
